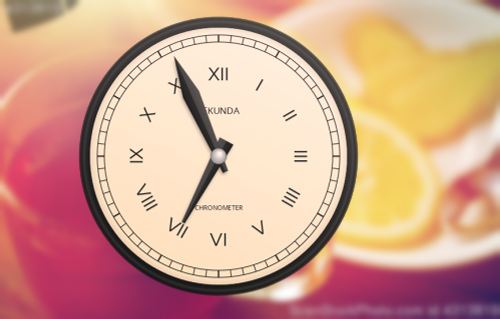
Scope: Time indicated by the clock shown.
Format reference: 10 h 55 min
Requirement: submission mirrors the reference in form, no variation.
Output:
6 h 56 min
